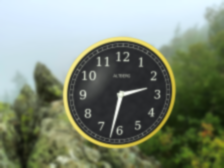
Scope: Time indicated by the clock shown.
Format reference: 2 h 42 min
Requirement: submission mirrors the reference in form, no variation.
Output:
2 h 32 min
